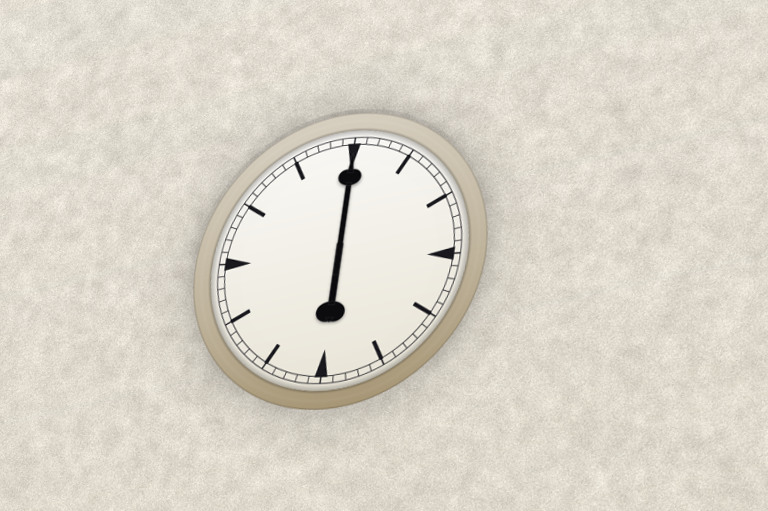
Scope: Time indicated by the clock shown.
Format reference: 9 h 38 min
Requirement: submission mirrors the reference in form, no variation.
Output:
6 h 00 min
